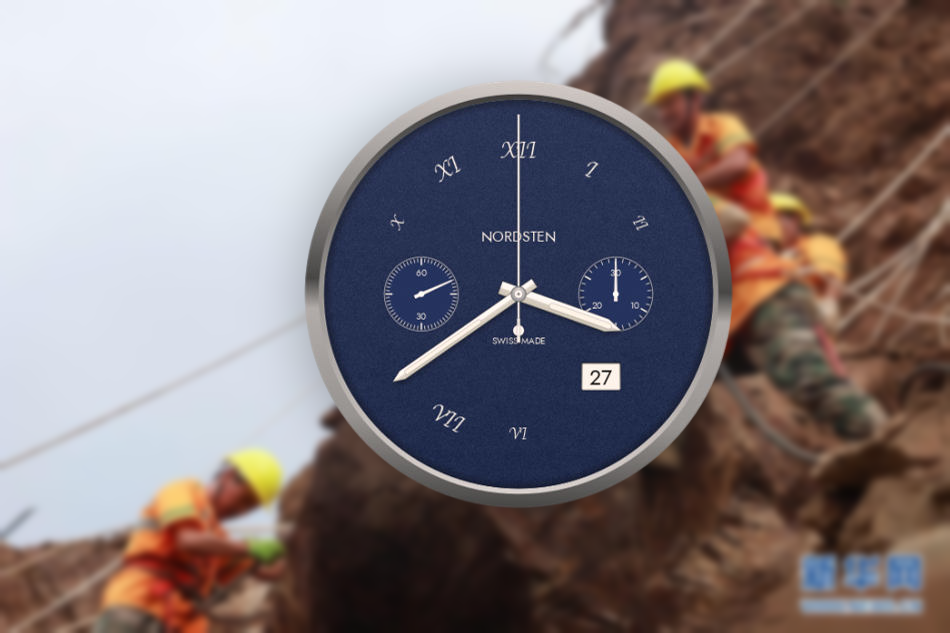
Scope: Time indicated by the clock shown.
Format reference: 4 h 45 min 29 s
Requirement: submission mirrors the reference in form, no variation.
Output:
3 h 39 min 11 s
